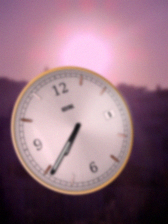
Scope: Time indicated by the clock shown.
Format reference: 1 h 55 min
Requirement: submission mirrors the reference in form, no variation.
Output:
7 h 39 min
